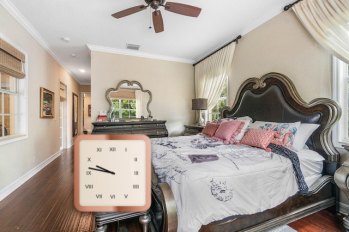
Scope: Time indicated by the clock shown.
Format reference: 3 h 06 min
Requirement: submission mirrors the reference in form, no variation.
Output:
9 h 47 min
